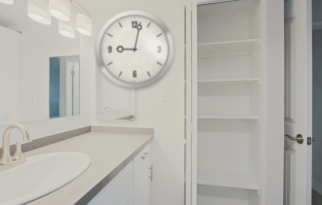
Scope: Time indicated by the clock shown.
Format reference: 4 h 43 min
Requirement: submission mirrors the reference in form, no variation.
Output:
9 h 02 min
